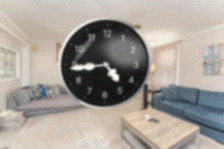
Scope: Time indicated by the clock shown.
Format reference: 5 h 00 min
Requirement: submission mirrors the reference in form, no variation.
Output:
4 h 44 min
